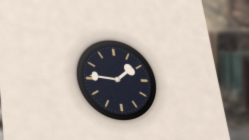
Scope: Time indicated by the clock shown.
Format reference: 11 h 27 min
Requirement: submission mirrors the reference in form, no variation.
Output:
1 h 46 min
